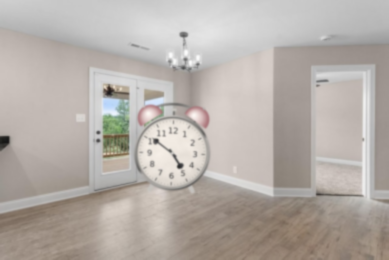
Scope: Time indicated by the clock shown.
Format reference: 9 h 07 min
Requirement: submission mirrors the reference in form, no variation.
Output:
4 h 51 min
